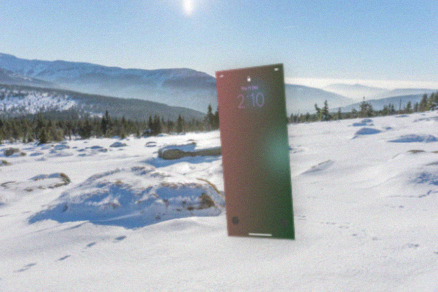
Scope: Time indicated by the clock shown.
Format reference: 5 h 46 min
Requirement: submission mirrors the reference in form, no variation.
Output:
2 h 10 min
